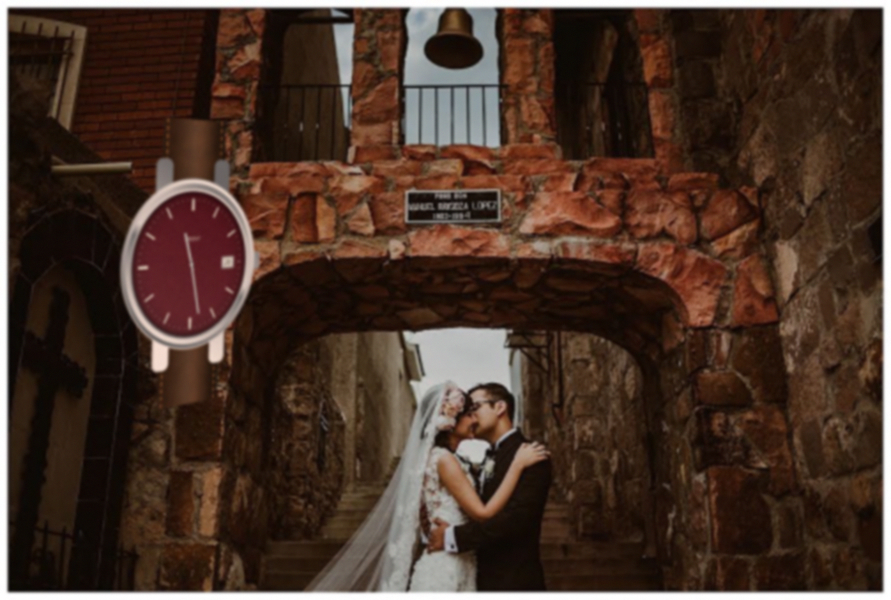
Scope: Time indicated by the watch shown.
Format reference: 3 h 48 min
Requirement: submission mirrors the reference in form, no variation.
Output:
11 h 28 min
